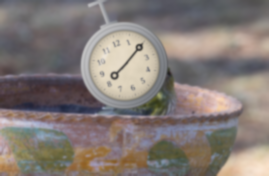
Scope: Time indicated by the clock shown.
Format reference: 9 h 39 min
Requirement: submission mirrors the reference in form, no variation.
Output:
8 h 10 min
